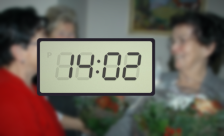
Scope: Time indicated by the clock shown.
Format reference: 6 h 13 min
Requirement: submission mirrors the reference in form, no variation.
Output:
14 h 02 min
